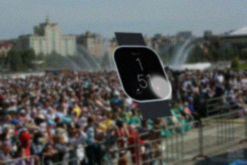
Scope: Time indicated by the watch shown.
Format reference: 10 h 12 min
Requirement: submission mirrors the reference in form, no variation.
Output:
1 h 51 min
